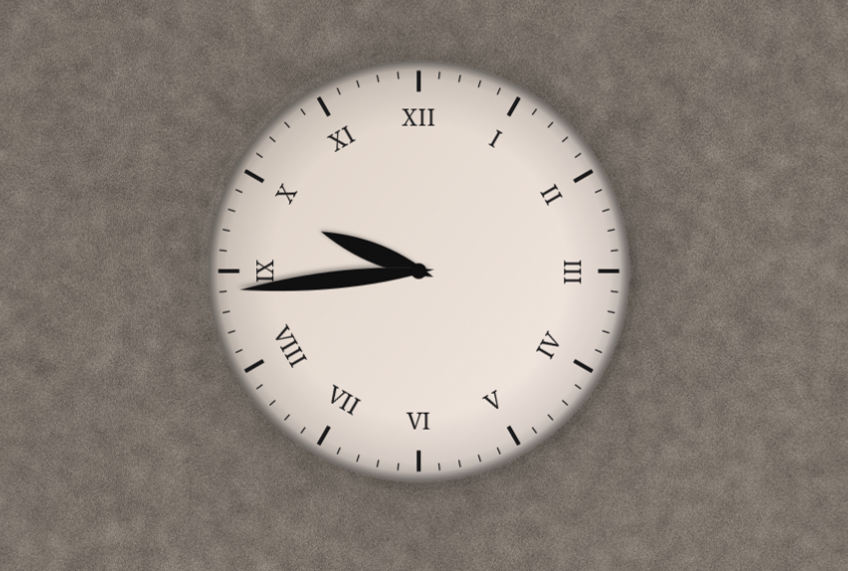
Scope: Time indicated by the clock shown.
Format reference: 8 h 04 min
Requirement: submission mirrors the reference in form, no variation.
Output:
9 h 44 min
